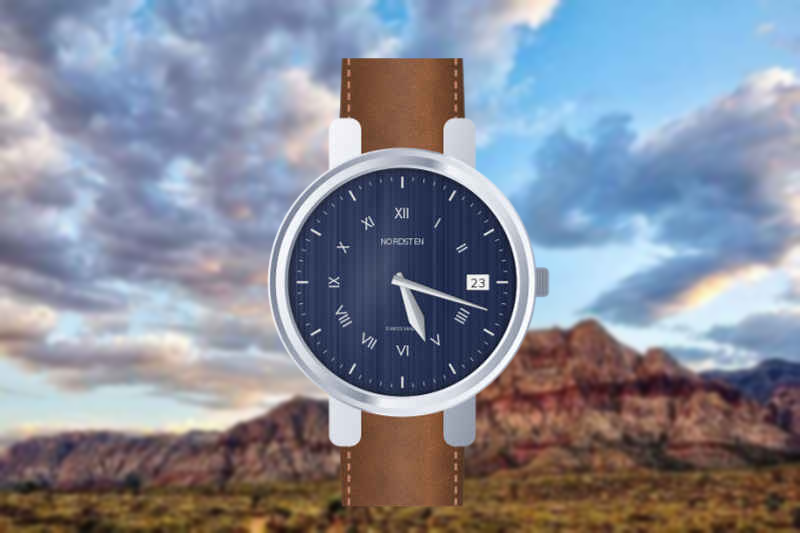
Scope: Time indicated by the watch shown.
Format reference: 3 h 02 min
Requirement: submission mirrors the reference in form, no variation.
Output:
5 h 18 min
